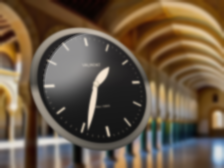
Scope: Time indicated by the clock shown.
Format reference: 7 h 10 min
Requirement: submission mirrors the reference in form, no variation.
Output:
1 h 34 min
